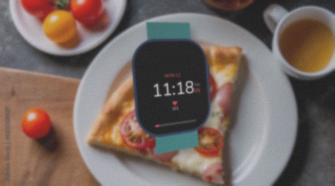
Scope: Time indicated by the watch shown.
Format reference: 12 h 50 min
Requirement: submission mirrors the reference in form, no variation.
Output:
11 h 18 min
